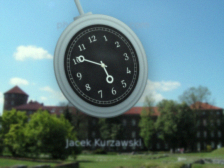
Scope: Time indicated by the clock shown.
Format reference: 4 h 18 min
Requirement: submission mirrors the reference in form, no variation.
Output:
5 h 51 min
